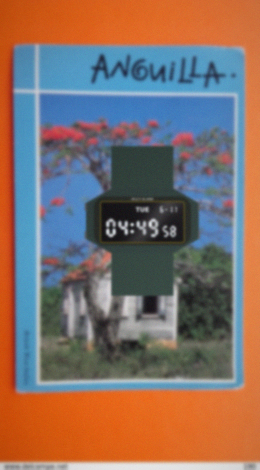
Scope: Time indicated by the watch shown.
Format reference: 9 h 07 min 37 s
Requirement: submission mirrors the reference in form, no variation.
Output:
4 h 49 min 58 s
